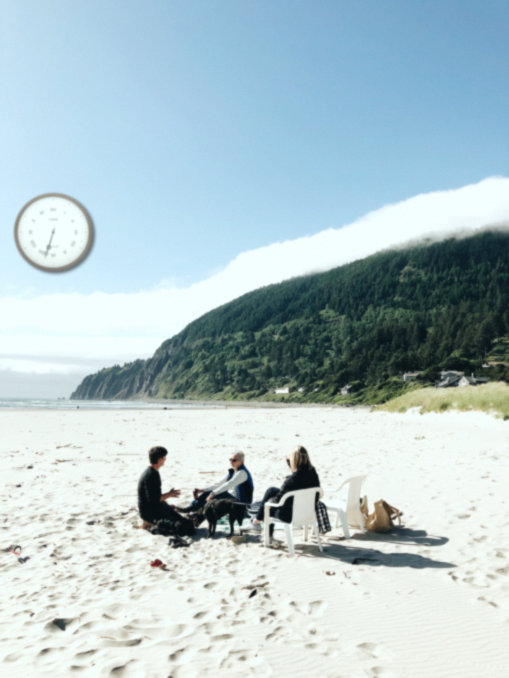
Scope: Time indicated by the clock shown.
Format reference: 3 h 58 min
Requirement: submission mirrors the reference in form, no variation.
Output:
6 h 33 min
